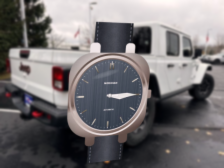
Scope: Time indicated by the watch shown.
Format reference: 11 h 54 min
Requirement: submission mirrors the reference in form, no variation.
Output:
3 h 15 min
